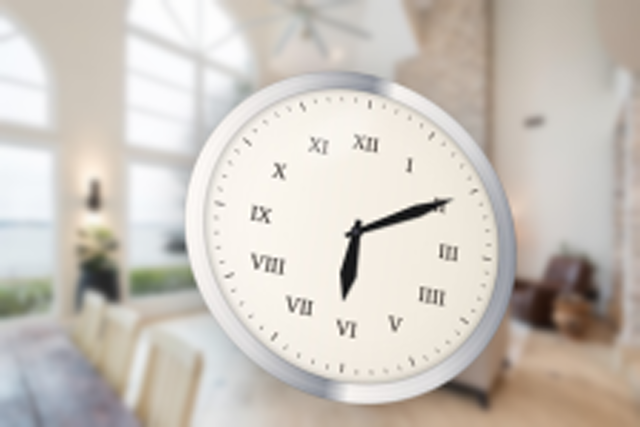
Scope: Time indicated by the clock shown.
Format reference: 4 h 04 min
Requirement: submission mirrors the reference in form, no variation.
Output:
6 h 10 min
